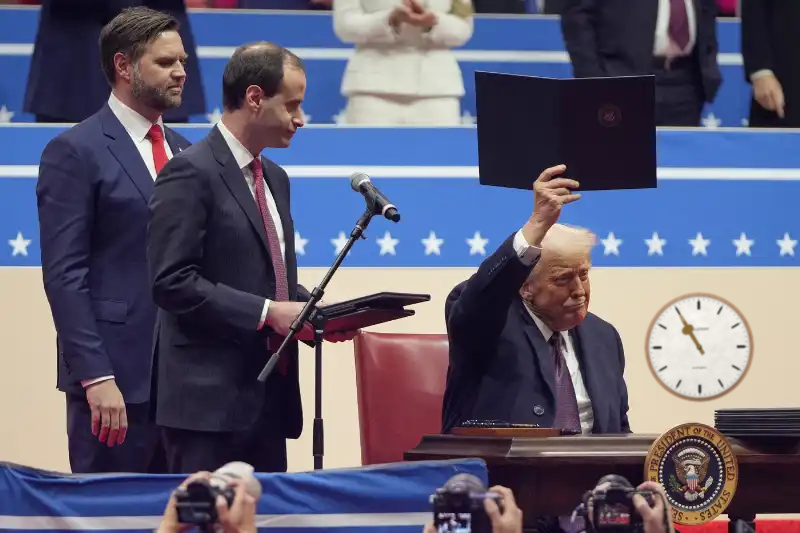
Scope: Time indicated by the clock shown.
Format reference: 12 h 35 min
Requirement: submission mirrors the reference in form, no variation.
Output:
10 h 55 min
